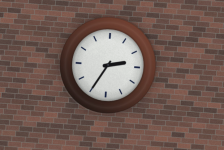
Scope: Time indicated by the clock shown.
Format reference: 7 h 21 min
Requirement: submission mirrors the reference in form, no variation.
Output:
2 h 35 min
